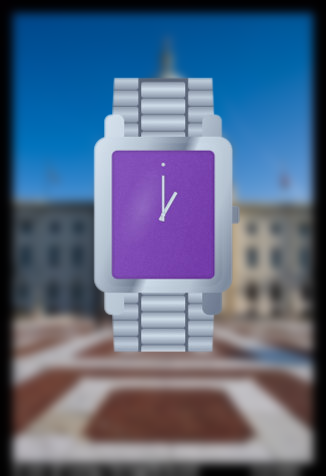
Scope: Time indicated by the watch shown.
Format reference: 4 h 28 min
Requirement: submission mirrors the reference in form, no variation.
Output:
1 h 00 min
